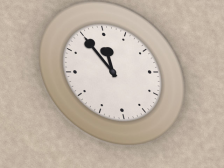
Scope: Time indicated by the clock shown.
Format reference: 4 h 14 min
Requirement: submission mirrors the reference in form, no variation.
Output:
11 h 55 min
